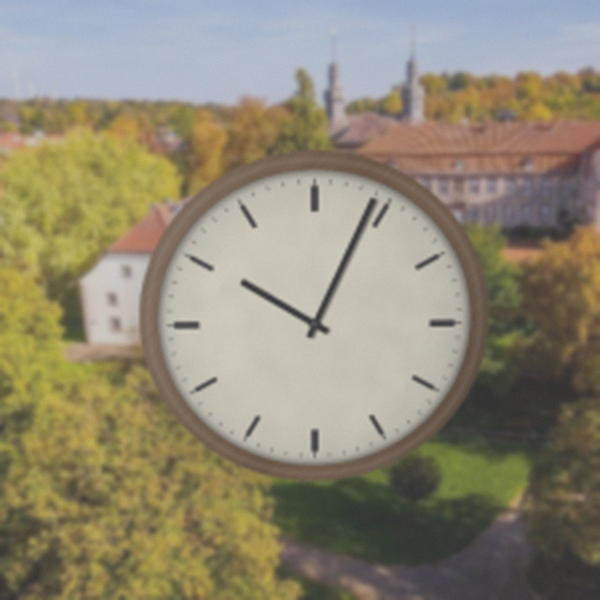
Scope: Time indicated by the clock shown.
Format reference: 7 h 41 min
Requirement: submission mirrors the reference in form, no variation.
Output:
10 h 04 min
